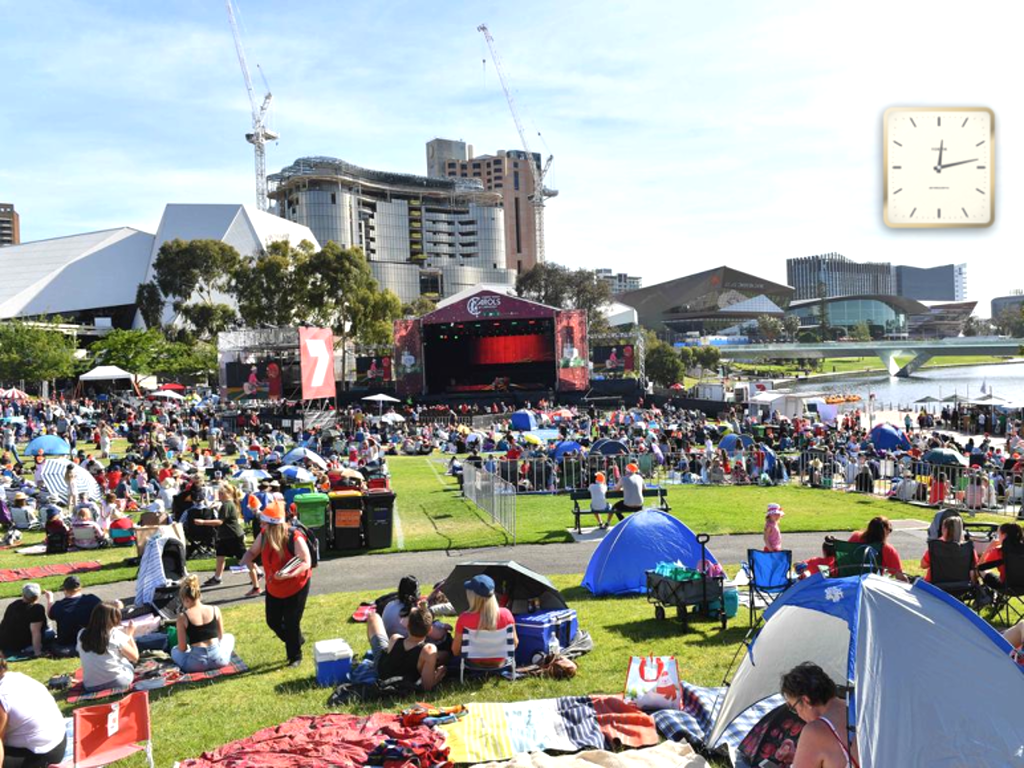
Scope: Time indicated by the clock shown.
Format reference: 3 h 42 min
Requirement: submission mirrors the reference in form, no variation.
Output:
12 h 13 min
